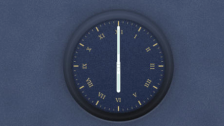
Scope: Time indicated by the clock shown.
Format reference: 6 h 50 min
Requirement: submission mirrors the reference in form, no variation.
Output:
6 h 00 min
